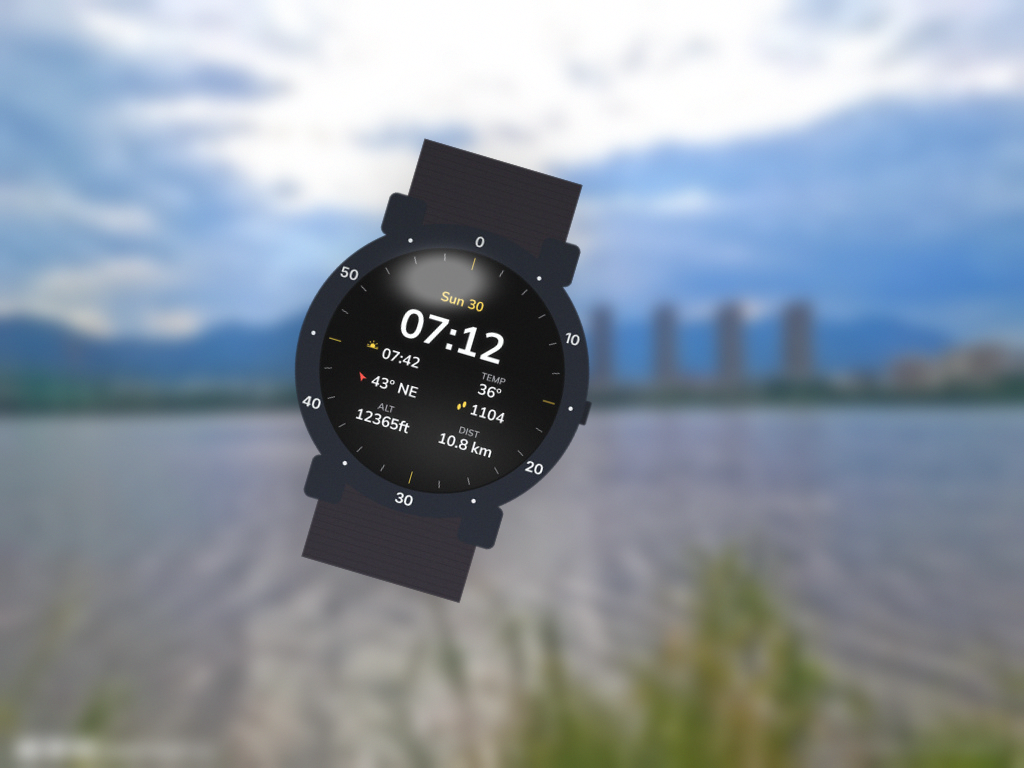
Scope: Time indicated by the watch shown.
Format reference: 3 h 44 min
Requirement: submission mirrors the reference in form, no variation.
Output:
7 h 12 min
